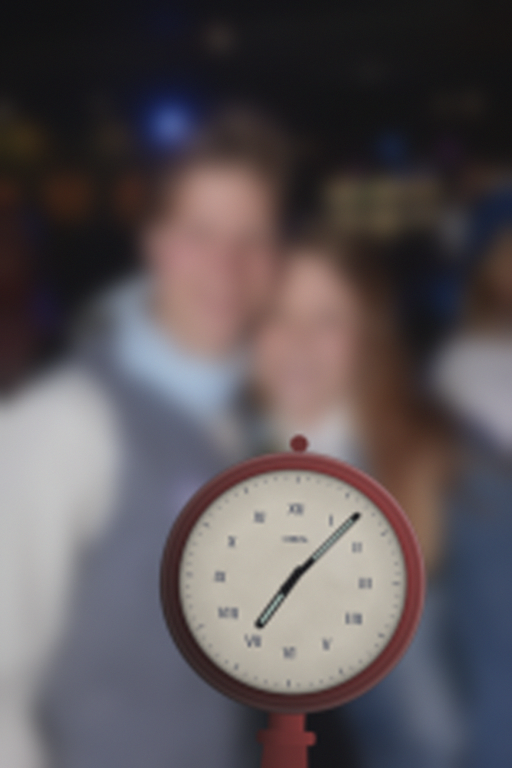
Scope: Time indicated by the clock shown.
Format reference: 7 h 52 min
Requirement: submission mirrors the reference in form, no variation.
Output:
7 h 07 min
